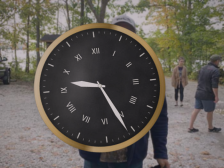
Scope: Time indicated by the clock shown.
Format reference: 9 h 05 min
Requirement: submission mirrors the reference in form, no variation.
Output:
9 h 26 min
